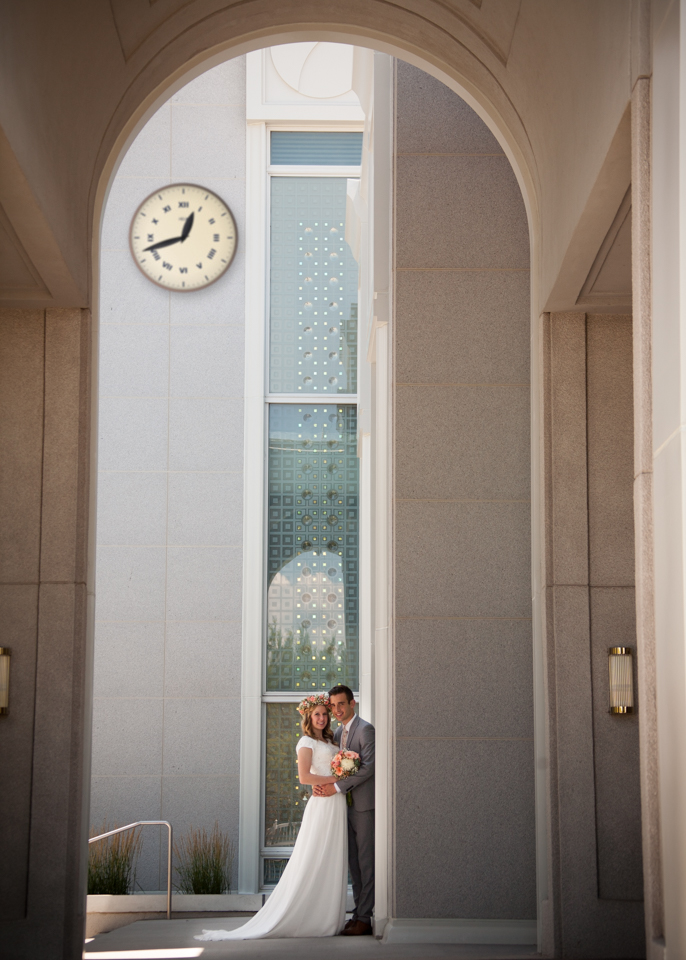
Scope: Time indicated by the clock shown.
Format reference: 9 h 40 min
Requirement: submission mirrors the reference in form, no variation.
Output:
12 h 42 min
